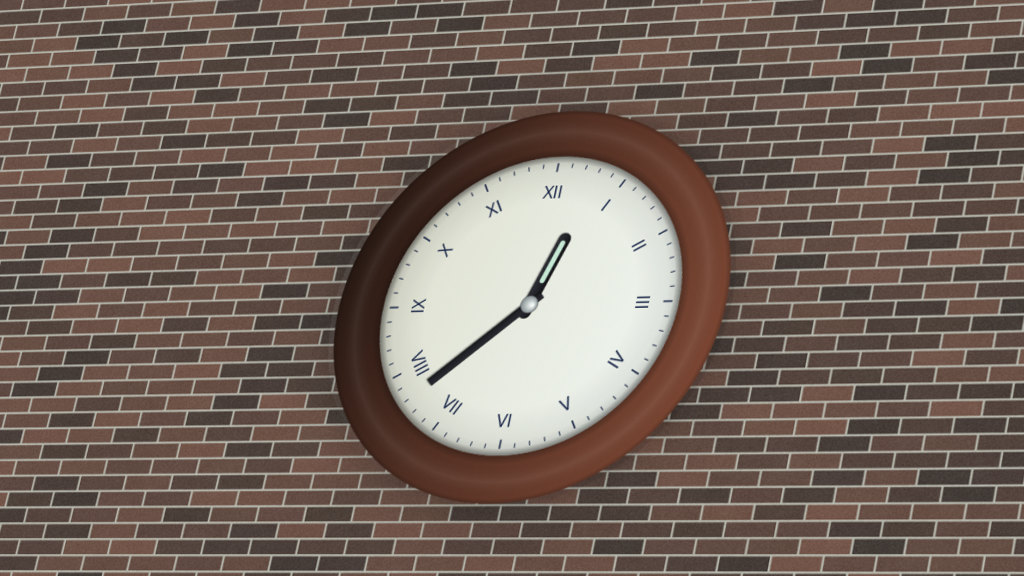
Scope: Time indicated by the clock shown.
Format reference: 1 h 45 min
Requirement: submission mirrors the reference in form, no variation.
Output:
12 h 38 min
